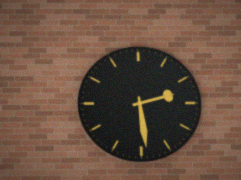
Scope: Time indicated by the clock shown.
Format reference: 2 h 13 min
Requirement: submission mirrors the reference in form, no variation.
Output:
2 h 29 min
